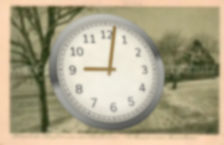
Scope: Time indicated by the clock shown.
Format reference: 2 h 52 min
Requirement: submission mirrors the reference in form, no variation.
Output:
9 h 02 min
